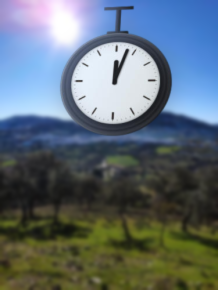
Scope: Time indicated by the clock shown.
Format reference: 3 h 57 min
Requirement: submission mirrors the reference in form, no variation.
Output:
12 h 03 min
